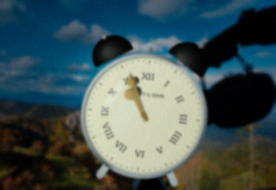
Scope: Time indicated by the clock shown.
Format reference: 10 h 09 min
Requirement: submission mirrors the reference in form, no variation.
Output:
10 h 56 min
